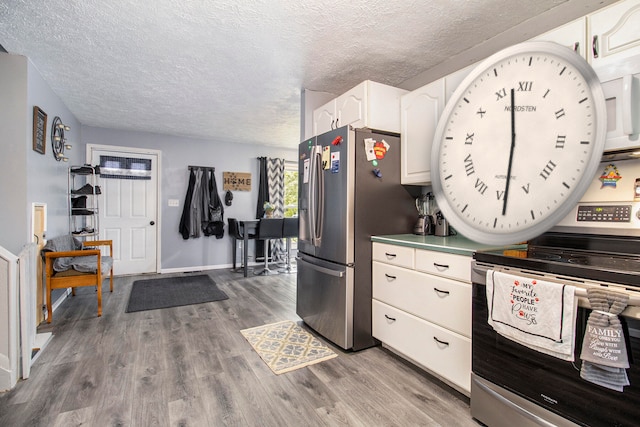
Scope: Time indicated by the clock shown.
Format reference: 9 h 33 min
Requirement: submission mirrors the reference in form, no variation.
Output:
11 h 29 min
